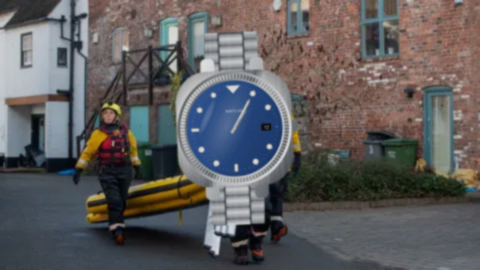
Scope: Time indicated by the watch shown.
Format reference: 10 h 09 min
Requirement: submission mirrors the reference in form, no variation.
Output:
1 h 05 min
